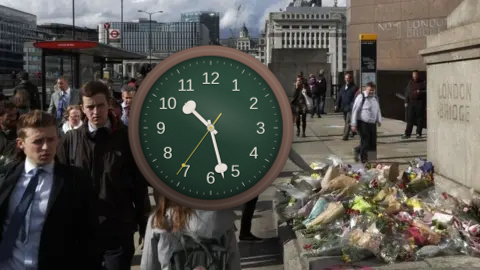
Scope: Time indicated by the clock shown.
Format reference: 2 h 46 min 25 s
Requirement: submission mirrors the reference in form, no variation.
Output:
10 h 27 min 36 s
